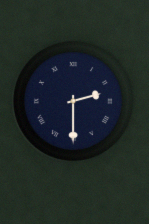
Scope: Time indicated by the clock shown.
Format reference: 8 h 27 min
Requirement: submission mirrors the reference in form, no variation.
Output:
2 h 30 min
